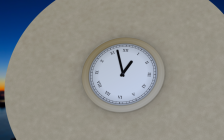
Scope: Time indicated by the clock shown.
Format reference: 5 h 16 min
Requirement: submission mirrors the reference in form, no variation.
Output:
12 h 57 min
